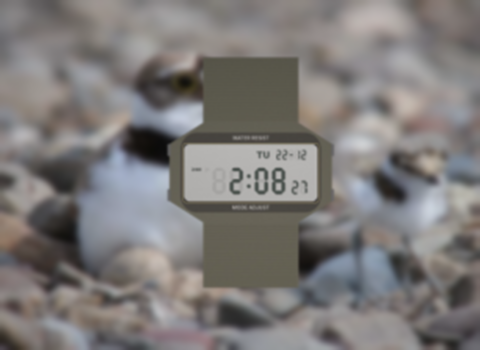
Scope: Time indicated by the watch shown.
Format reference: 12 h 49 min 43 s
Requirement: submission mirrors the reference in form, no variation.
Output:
2 h 08 min 27 s
